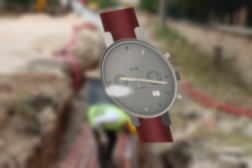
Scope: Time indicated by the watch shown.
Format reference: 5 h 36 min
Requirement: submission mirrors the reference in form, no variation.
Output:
9 h 17 min
